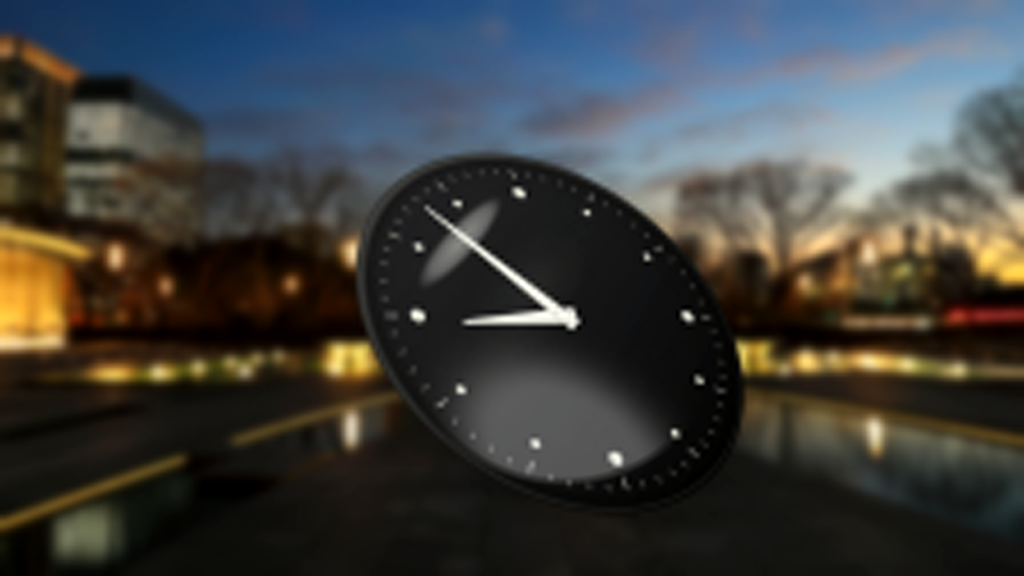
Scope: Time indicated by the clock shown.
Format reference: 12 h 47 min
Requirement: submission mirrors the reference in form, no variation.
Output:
8 h 53 min
